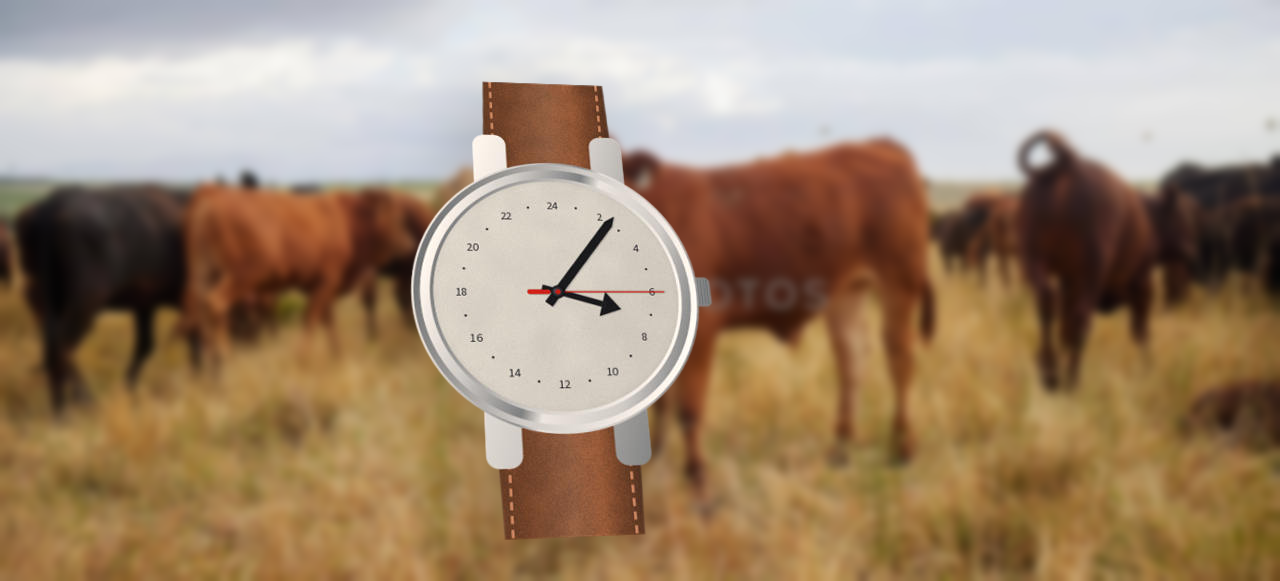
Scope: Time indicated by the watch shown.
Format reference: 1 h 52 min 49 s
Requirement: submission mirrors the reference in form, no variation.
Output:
7 h 06 min 15 s
